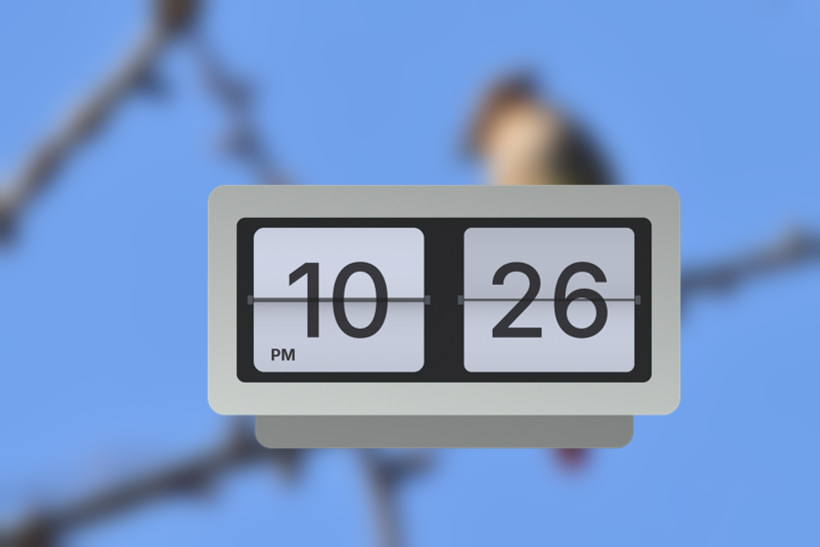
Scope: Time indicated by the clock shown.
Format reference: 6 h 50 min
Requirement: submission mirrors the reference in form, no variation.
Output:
10 h 26 min
